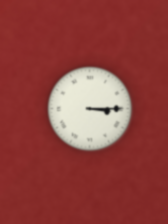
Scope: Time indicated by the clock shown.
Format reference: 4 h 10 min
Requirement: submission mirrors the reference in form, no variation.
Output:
3 h 15 min
